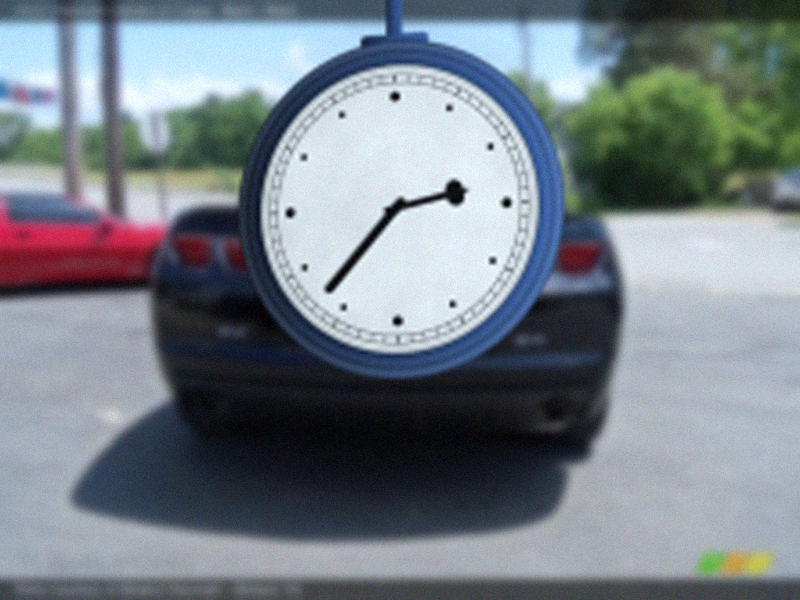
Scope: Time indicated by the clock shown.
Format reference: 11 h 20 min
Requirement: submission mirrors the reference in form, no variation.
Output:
2 h 37 min
